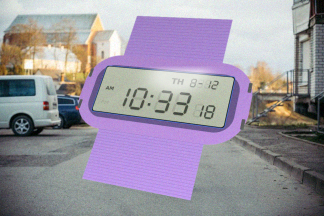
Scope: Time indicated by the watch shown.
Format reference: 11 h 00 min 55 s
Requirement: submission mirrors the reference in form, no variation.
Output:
10 h 33 min 18 s
